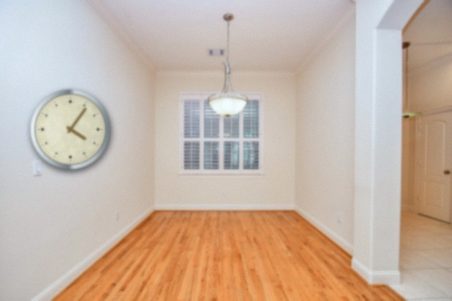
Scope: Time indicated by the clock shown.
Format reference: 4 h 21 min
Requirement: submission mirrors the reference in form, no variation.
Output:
4 h 06 min
